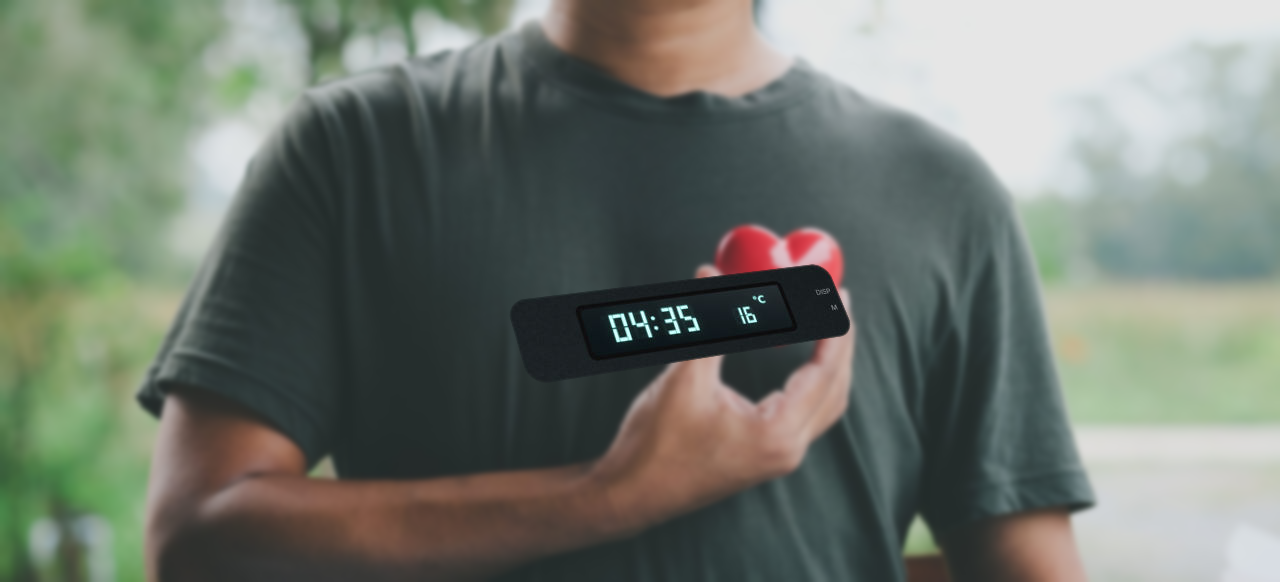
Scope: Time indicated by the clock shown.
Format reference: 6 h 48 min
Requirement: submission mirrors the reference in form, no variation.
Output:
4 h 35 min
